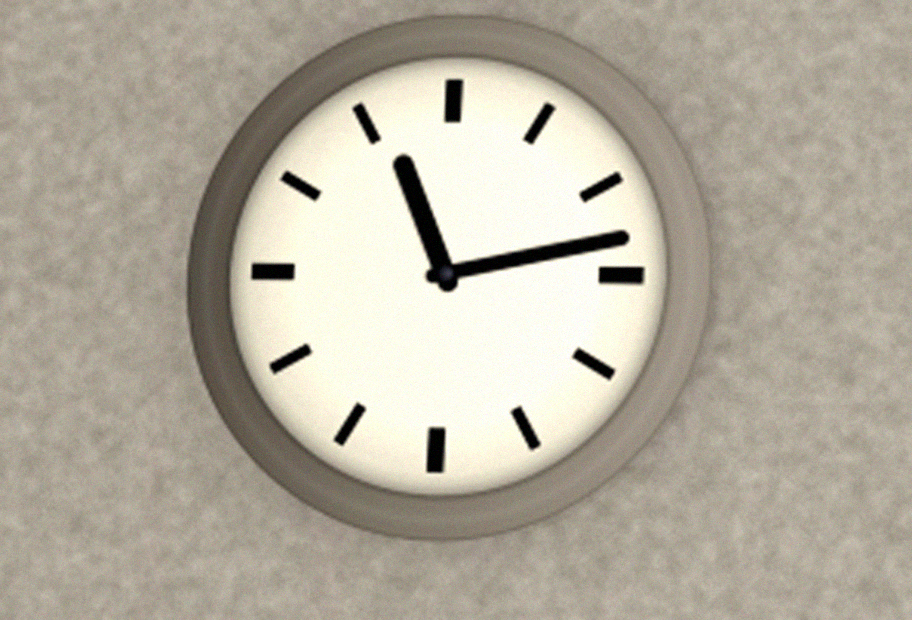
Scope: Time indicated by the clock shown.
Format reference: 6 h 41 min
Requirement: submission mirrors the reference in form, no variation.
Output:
11 h 13 min
